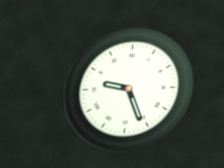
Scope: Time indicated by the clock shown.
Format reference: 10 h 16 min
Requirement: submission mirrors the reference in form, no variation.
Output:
9 h 26 min
